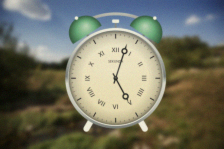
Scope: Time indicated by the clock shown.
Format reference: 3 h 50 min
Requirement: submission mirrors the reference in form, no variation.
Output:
5 h 03 min
